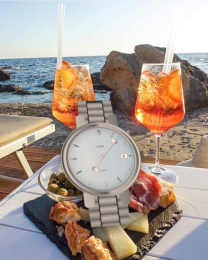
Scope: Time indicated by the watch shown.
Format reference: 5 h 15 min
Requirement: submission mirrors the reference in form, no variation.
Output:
7 h 07 min
